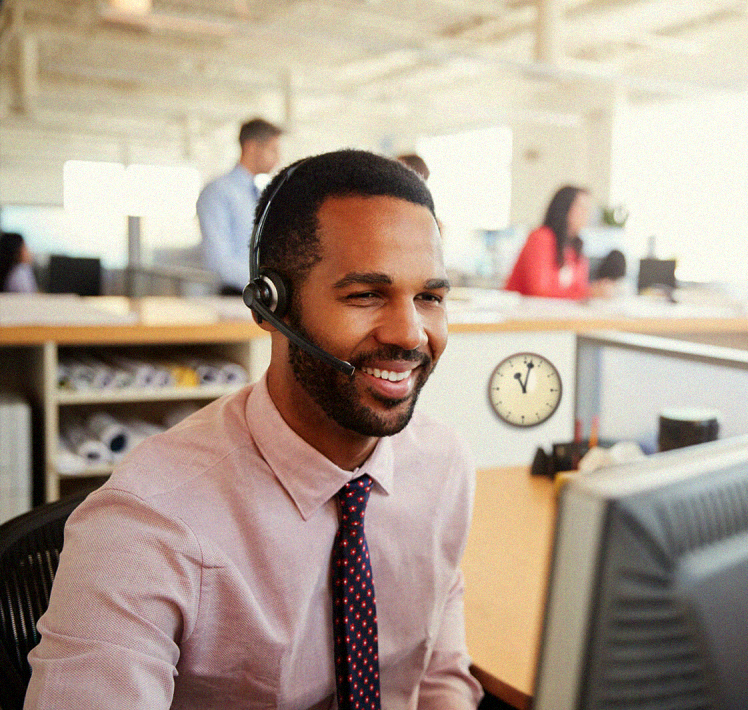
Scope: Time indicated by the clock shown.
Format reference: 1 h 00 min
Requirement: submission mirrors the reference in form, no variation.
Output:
11 h 02 min
